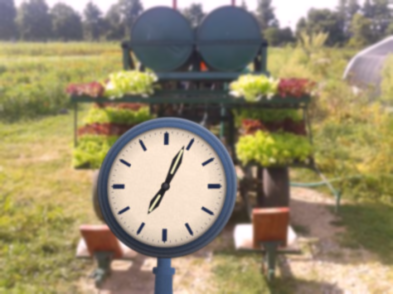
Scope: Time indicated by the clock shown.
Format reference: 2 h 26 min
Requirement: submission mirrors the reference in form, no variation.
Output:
7 h 04 min
